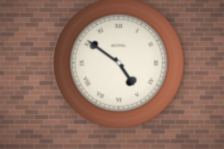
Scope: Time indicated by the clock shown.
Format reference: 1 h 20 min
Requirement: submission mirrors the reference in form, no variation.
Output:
4 h 51 min
